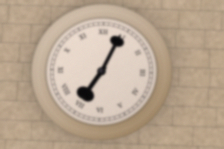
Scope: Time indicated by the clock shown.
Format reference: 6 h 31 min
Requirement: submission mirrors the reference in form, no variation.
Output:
7 h 04 min
